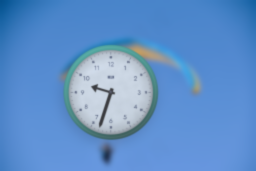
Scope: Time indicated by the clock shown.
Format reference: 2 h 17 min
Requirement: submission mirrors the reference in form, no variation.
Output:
9 h 33 min
